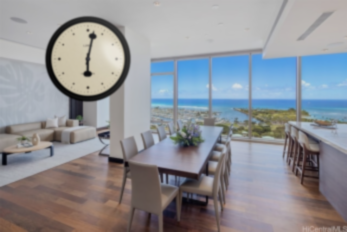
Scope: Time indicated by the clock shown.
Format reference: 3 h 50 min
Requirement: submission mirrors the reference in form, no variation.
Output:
6 h 02 min
